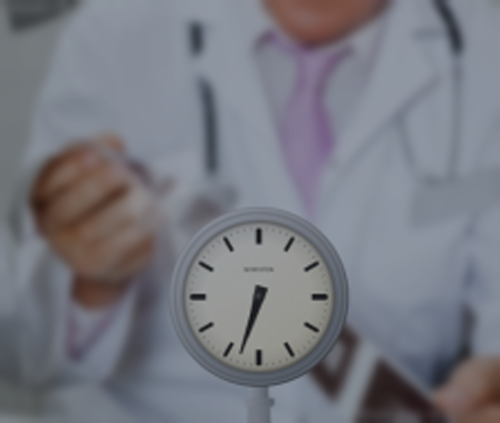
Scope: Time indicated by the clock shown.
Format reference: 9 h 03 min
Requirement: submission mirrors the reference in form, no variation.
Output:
6 h 33 min
